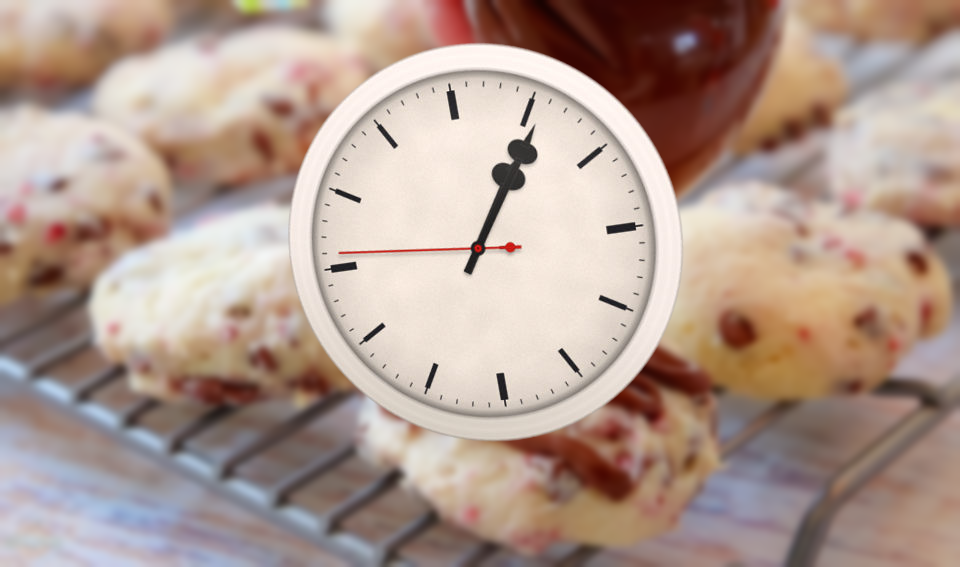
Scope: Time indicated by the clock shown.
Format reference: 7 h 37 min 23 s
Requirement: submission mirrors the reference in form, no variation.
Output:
1 h 05 min 46 s
